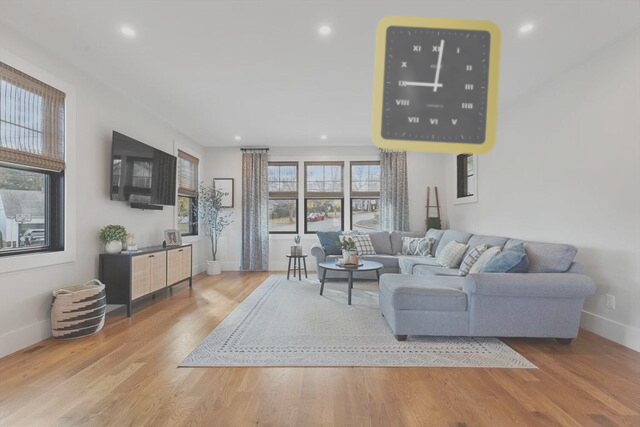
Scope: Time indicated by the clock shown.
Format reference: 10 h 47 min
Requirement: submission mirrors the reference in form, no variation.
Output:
9 h 01 min
